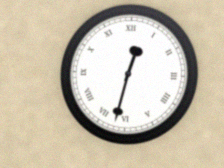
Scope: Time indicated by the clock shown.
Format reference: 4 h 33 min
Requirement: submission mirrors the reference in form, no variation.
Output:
12 h 32 min
